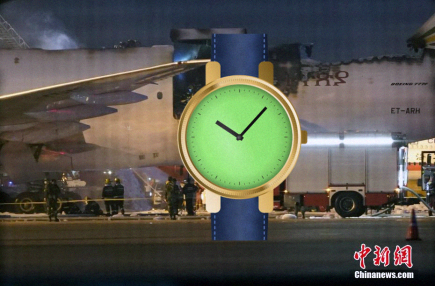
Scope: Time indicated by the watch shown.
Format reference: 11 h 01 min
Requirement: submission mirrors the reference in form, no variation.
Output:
10 h 07 min
